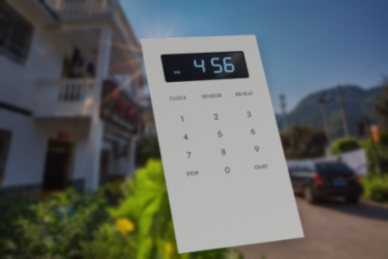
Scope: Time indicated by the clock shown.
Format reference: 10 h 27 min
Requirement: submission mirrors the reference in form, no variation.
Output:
4 h 56 min
